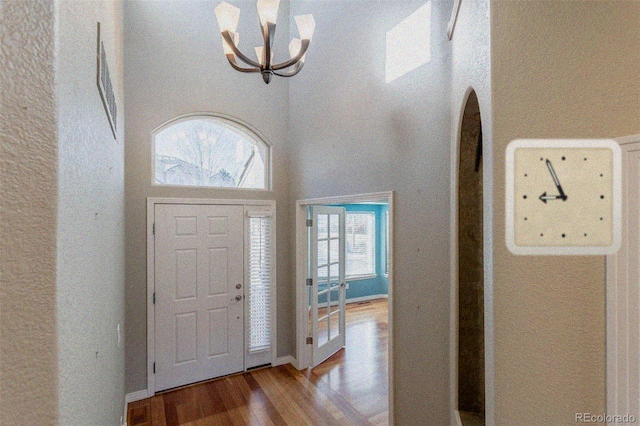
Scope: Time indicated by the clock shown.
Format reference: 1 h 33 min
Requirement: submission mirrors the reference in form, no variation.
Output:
8 h 56 min
